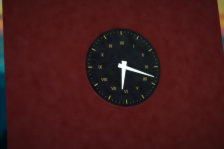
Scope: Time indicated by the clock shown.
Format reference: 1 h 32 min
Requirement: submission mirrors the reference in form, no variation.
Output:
6 h 18 min
